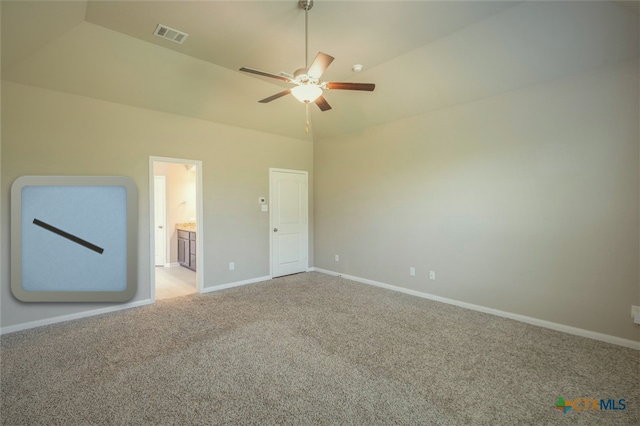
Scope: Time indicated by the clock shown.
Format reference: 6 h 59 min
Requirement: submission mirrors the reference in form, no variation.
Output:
3 h 49 min
